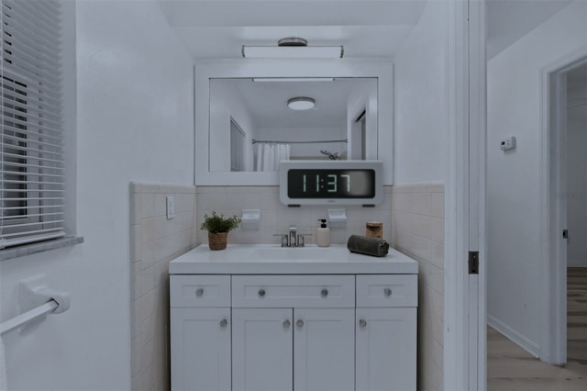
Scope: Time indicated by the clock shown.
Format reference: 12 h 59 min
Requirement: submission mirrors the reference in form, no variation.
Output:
11 h 37 min
